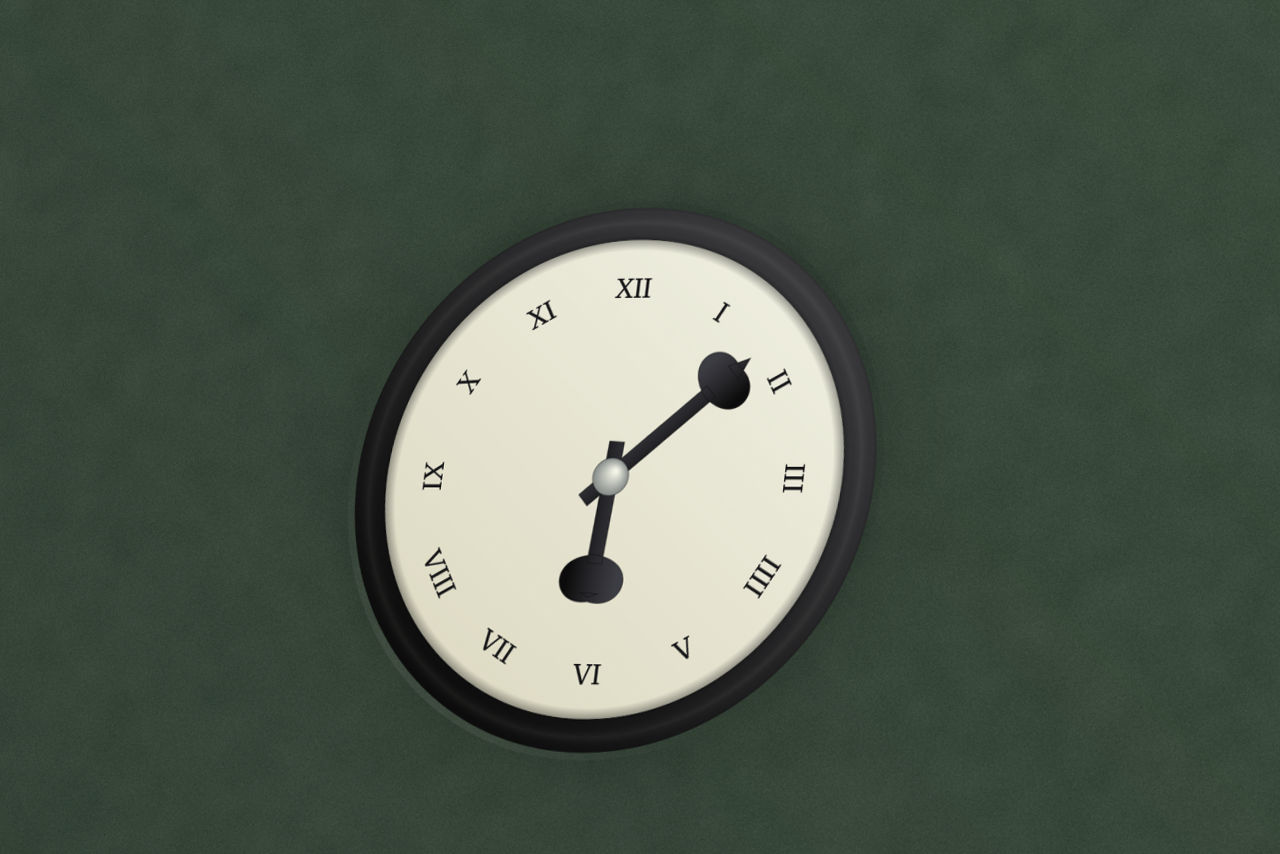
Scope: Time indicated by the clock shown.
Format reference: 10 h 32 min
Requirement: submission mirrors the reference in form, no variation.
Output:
6 h 08 min
